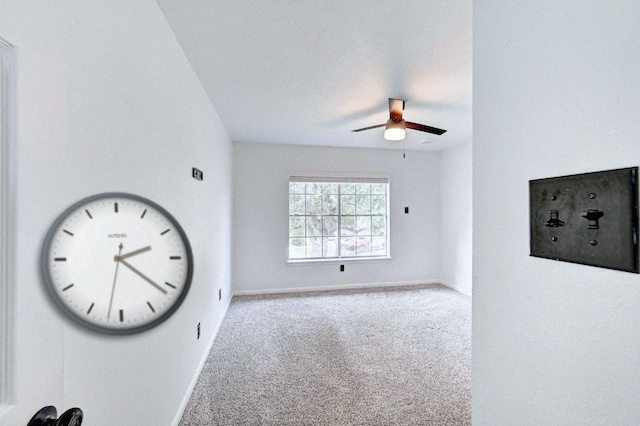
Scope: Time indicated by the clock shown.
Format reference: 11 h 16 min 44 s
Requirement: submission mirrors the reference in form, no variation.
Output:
2 h 21 min 32 s
